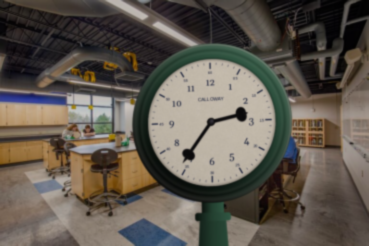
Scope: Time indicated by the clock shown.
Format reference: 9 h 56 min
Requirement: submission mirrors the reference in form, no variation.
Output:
2 h 36 min
